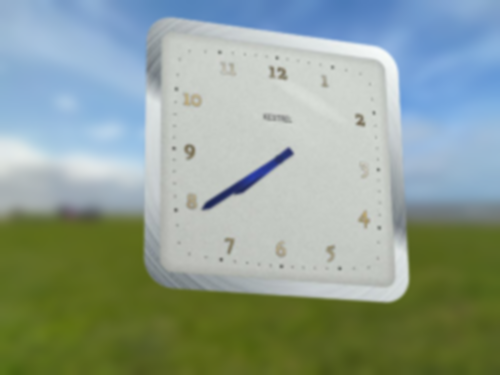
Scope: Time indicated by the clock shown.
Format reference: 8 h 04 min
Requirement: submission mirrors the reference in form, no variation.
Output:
7 h 39 min
